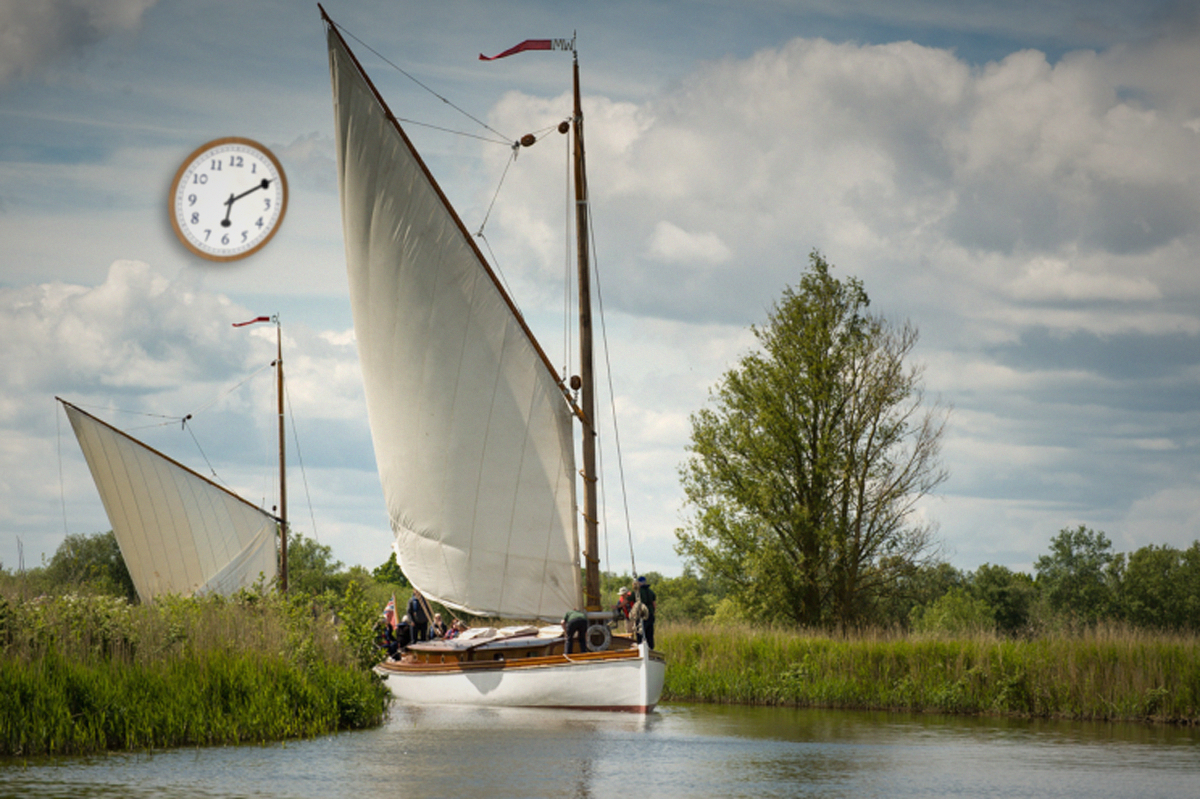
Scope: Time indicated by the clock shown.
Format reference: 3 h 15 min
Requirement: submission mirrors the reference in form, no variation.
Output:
6 h 10 min
